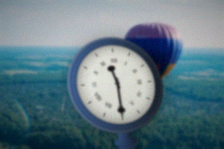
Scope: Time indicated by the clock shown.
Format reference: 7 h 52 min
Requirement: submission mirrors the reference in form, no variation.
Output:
11 h 30 min
